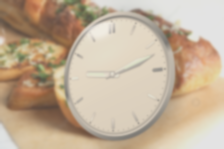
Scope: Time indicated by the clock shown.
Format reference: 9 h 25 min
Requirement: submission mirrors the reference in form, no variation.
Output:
9 h 12 min
